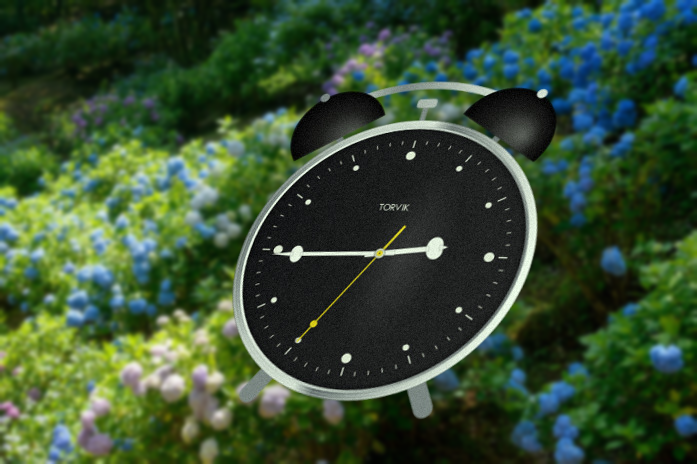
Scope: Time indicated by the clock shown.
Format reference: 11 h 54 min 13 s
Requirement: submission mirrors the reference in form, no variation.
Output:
2 h 44 min 35 s
